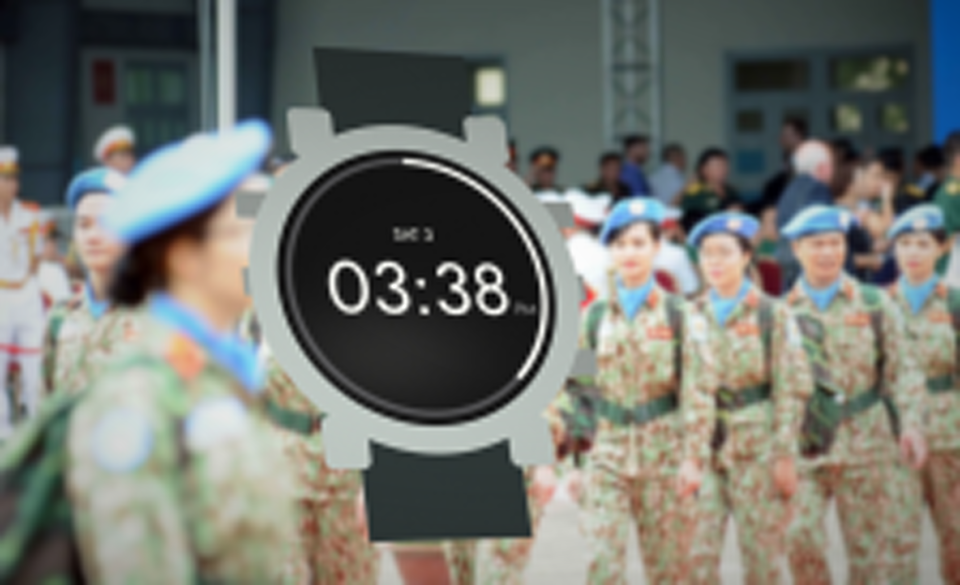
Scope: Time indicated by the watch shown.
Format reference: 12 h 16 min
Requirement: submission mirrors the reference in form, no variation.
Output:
3 h 38 min
